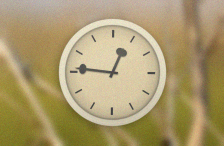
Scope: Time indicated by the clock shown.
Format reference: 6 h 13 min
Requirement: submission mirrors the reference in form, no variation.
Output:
12 h 46 min
